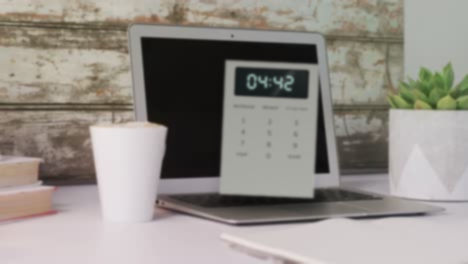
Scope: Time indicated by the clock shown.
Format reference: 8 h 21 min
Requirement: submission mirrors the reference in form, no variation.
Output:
4 h 42 min
